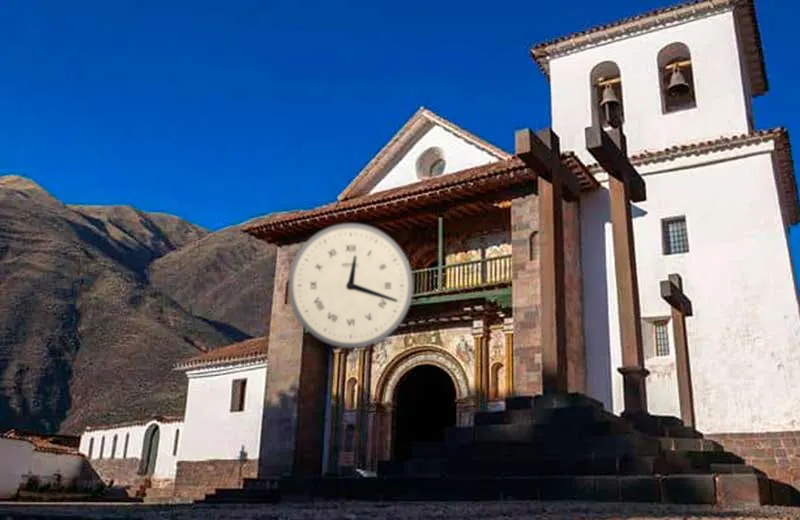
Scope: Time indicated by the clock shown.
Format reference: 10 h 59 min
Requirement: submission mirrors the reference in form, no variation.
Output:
12 h 18 min
